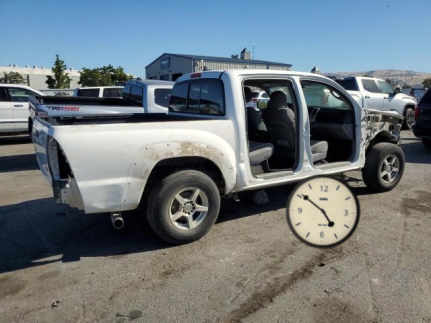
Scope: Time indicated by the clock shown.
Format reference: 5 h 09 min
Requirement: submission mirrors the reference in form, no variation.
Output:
4 h 51 min
